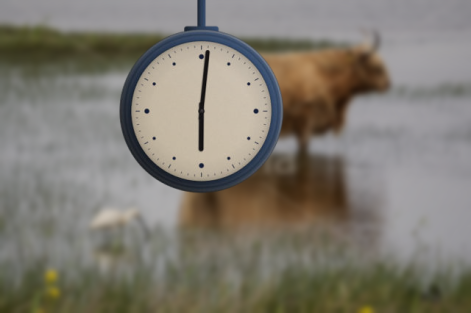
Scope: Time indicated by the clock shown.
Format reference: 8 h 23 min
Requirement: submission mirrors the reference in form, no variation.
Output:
6 h 01 min
